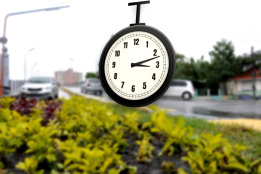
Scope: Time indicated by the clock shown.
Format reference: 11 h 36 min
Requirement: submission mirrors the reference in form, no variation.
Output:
3 h 12 min
